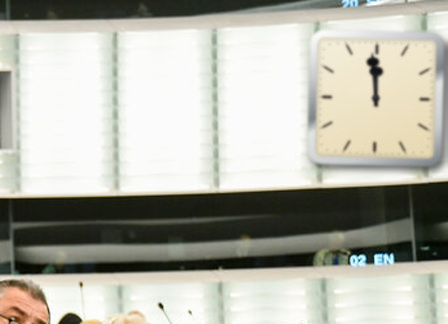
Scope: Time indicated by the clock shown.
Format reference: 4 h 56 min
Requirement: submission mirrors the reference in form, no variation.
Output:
11 h 59 min
